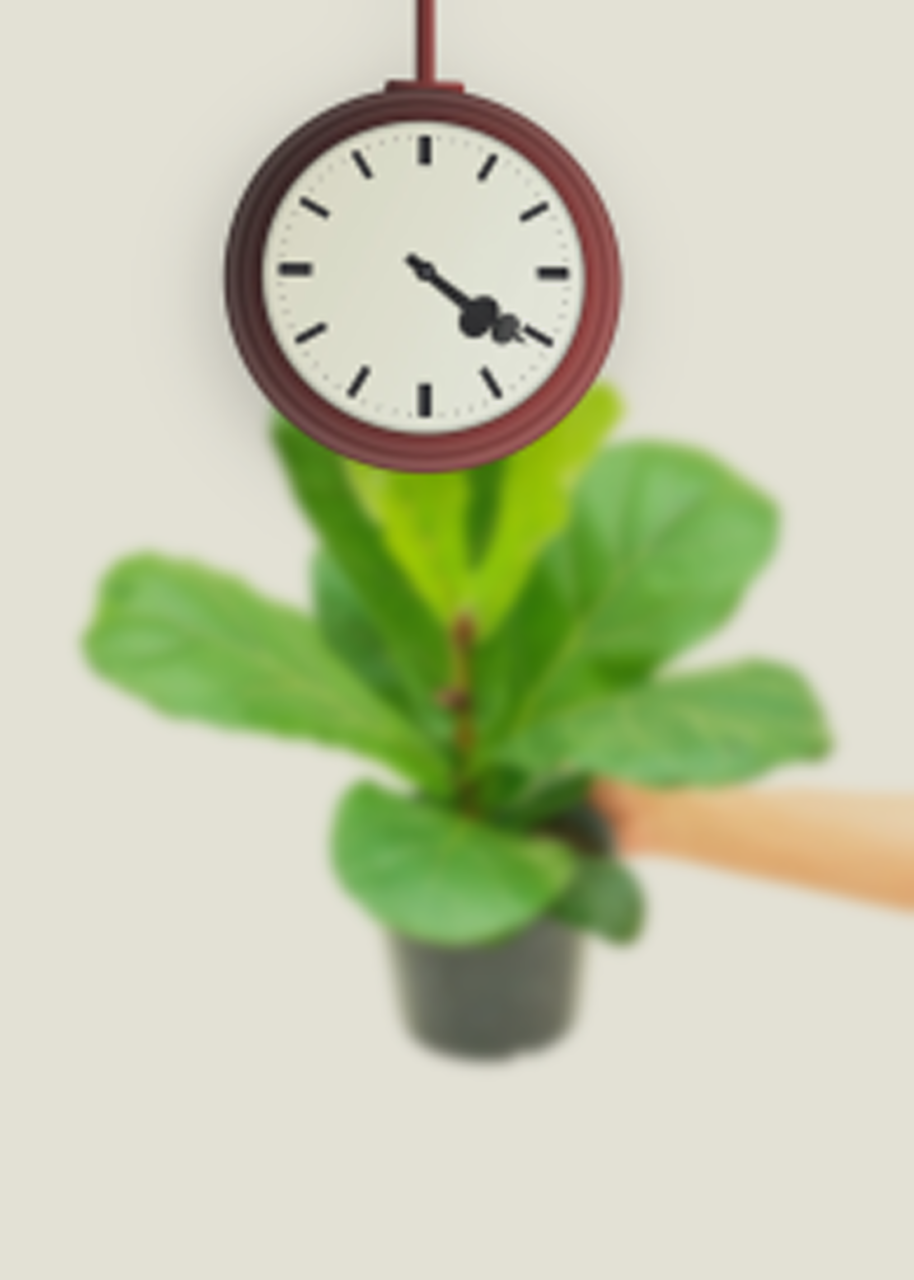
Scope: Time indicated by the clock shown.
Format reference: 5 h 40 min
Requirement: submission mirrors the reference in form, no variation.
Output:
4 h 21 min
